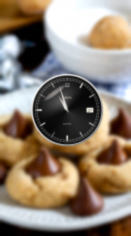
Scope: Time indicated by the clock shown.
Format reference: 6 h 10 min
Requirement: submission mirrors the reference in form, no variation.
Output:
10 h 57 min
